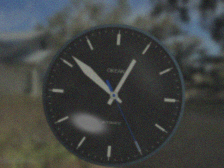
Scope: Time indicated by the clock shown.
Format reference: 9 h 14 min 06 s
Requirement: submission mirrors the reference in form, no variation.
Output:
12 h 51 min 25 s
